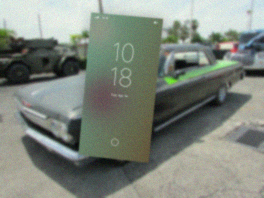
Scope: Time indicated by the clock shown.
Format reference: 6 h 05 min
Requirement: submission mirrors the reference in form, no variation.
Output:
10 h 18 min
